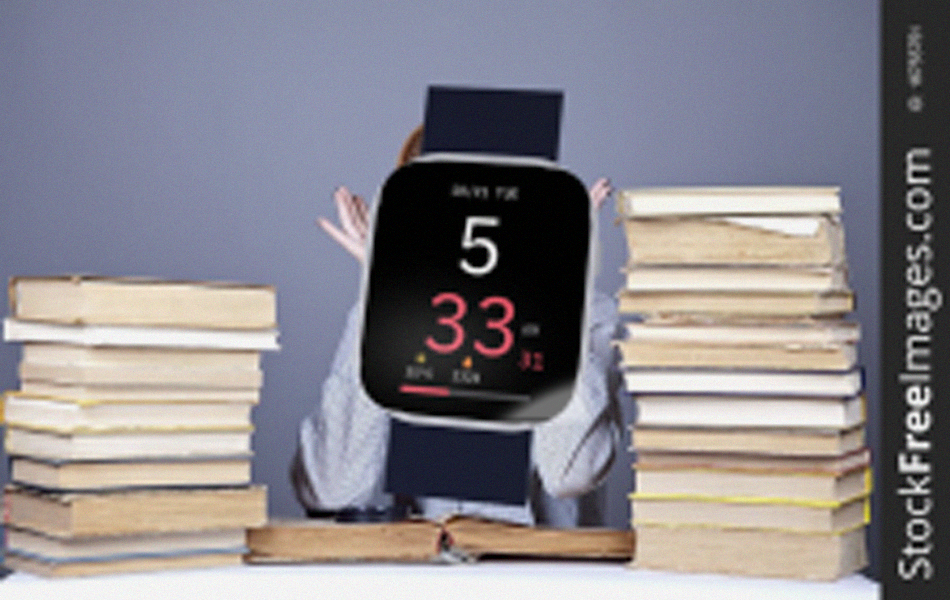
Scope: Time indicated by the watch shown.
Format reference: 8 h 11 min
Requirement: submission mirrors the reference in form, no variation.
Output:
5 h 33 min
